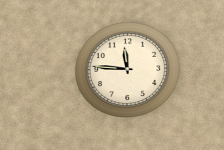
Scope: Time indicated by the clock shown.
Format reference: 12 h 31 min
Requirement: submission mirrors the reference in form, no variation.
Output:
11 h 46 min
